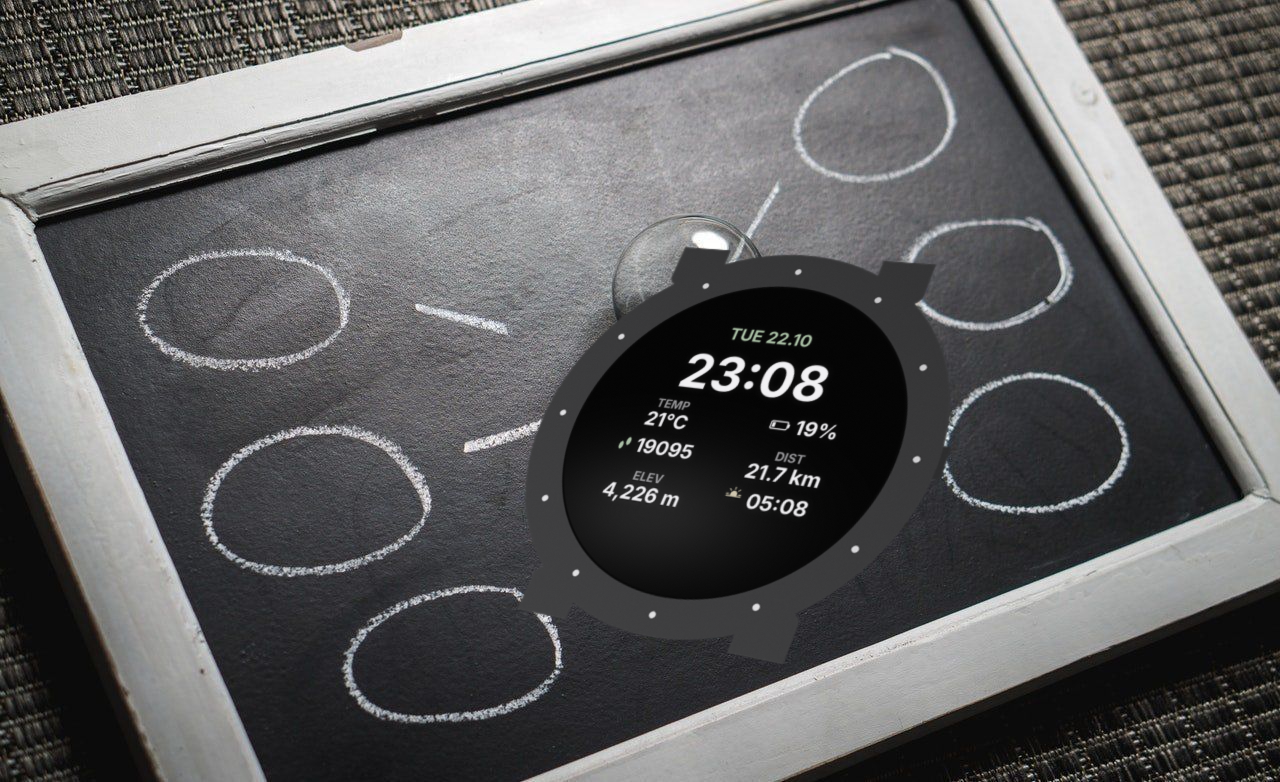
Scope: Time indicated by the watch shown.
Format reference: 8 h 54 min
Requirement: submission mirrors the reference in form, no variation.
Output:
23 h 08 min
